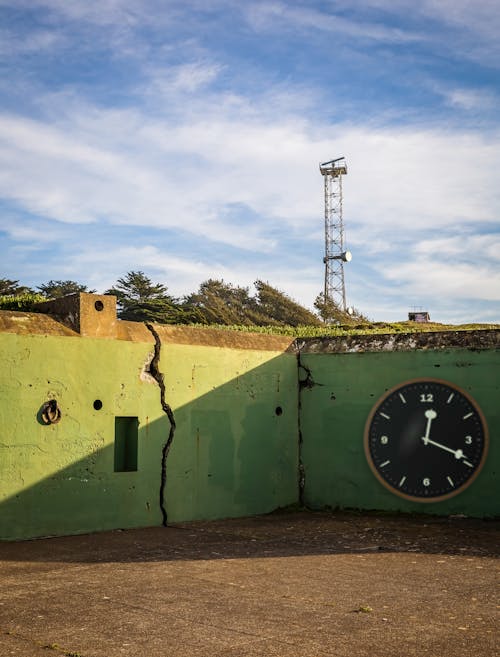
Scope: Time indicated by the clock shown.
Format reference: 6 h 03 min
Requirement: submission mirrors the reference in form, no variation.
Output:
12 h 19 min
